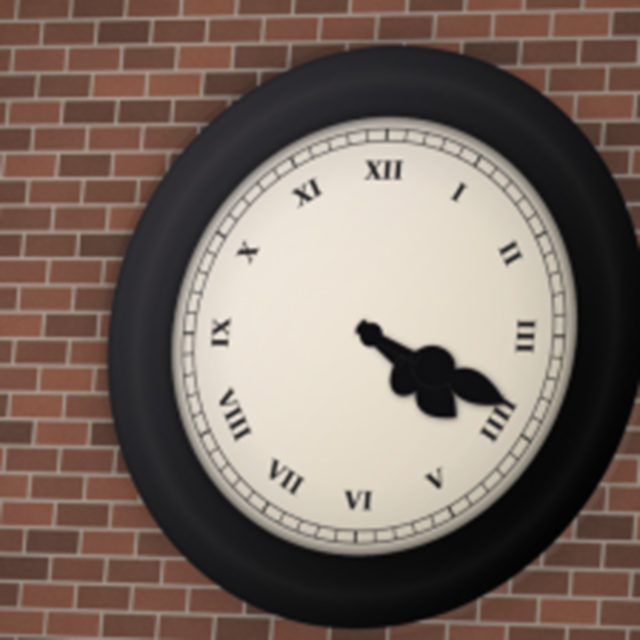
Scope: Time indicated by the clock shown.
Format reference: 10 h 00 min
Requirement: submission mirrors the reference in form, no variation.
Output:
4 h 19 min
